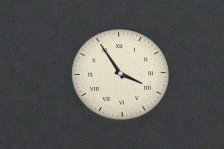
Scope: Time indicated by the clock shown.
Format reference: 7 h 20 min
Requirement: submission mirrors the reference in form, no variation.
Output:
3 h 55 min
